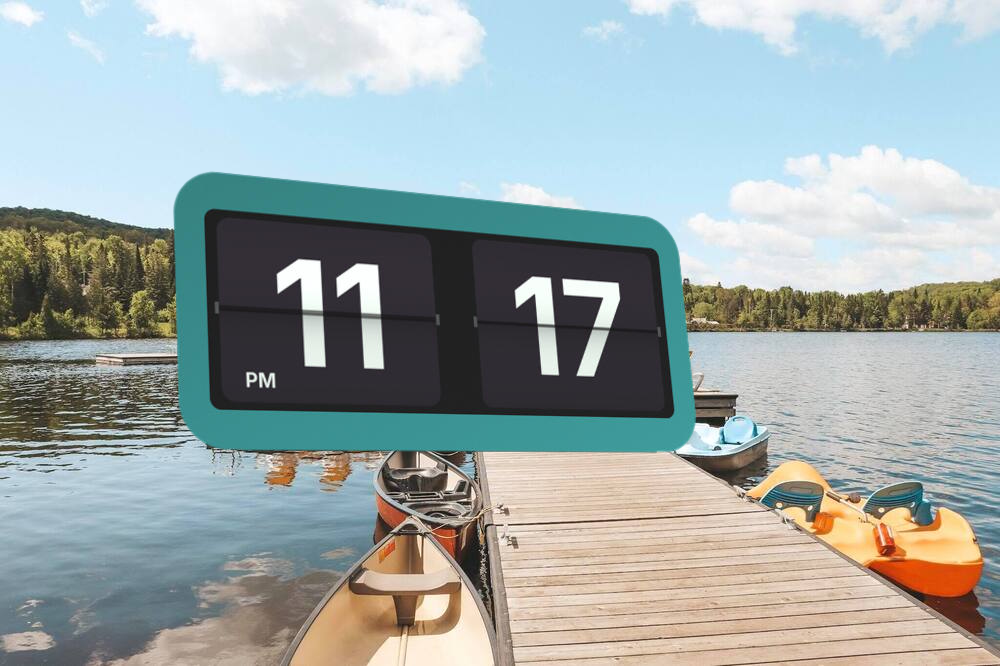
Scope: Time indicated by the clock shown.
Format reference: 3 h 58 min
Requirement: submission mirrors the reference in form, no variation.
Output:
11 h 17 min
